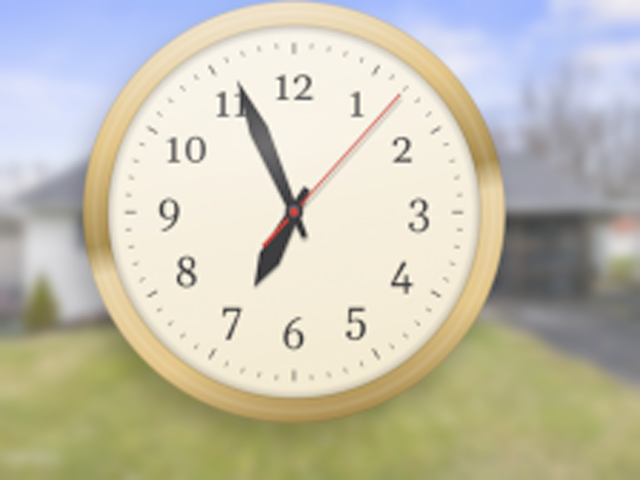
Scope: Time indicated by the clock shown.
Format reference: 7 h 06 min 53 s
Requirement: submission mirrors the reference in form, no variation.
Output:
6 h 56 min 07 s
